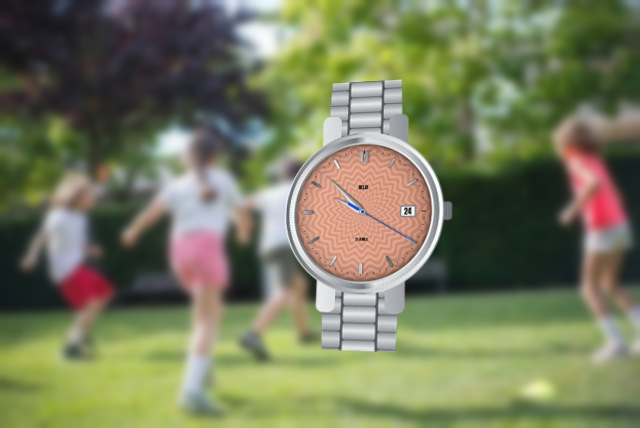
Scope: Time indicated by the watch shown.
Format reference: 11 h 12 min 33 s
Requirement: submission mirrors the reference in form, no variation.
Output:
9 h 52 min 20 s
